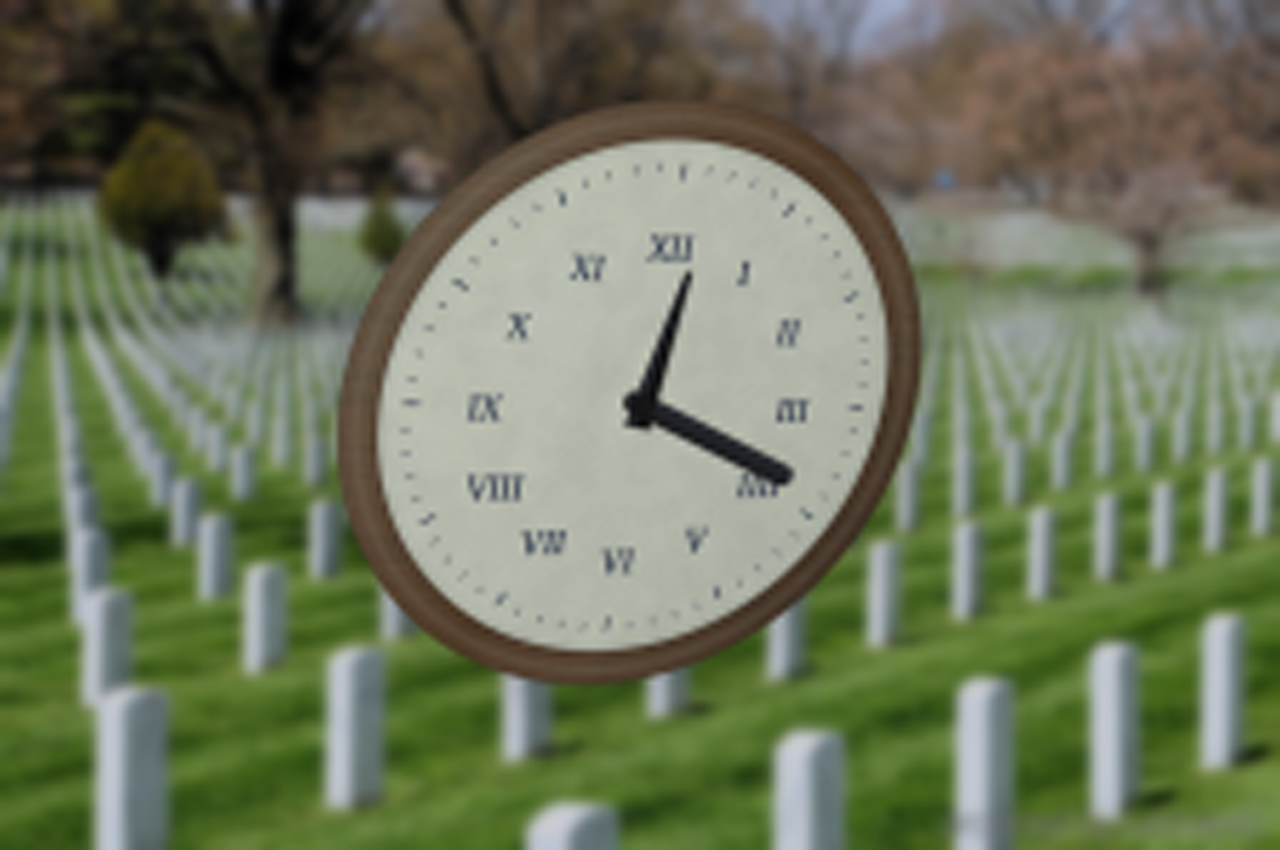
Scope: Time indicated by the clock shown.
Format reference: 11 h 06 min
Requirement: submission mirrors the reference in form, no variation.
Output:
12 h 19 min
